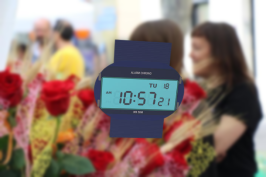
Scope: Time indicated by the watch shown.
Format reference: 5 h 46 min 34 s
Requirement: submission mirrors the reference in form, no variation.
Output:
10 h 57 min 21 s
